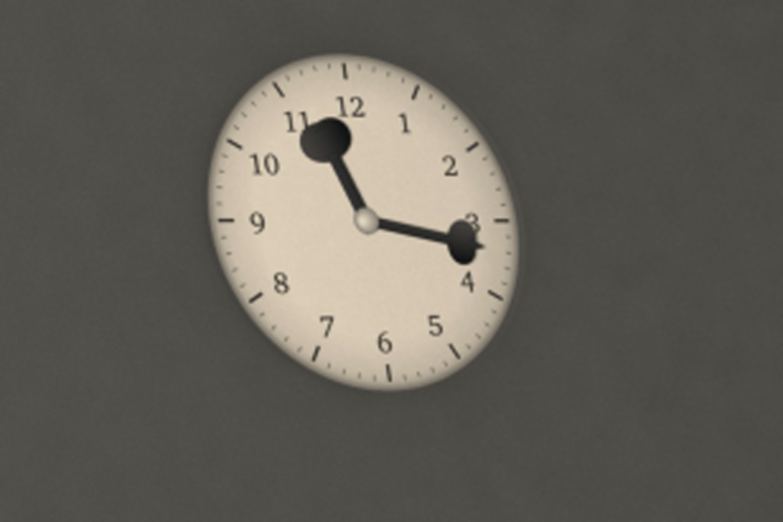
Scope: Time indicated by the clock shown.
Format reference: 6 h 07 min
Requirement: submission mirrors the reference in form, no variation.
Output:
11 h 17 min
